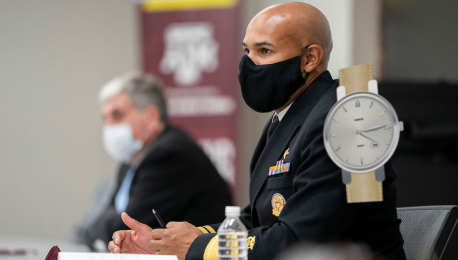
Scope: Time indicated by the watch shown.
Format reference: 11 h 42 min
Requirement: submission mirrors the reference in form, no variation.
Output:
4 h 14 min
